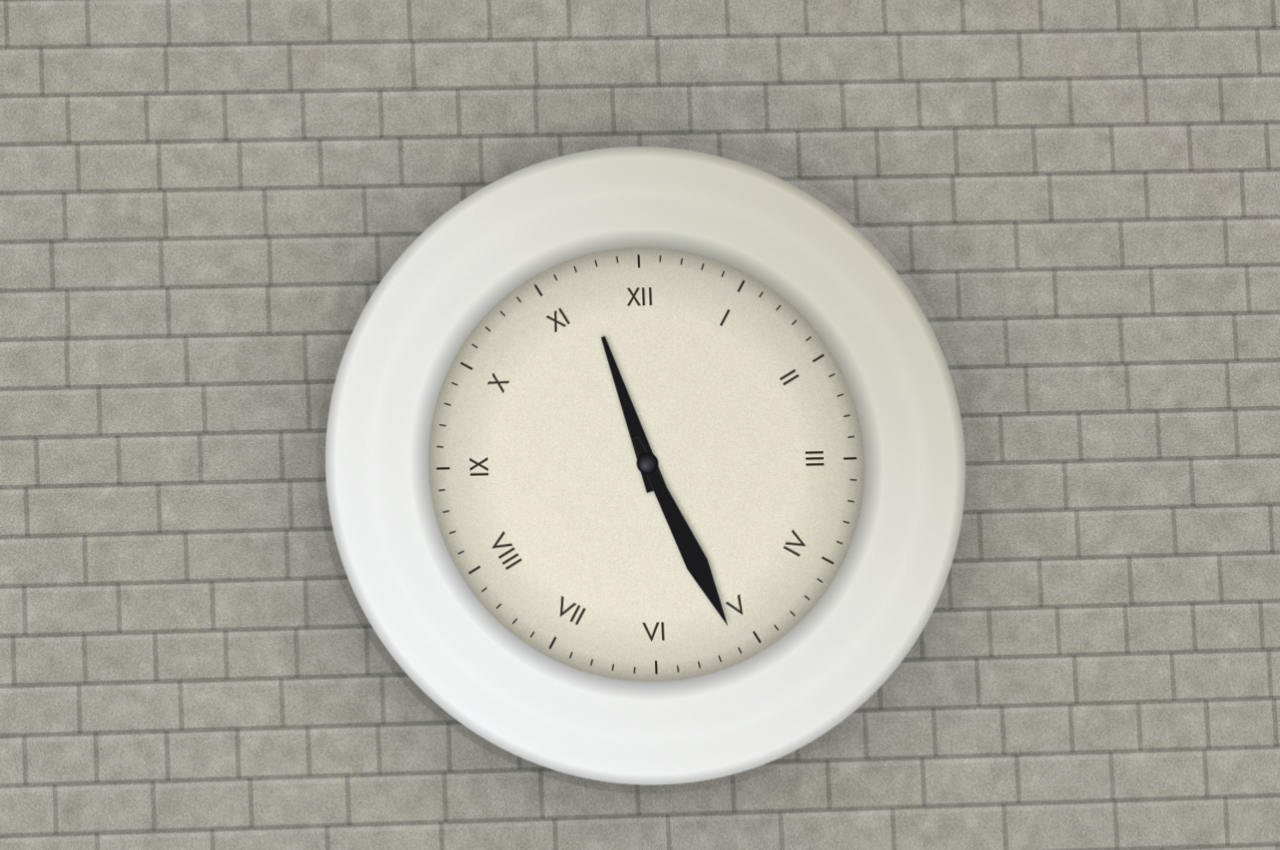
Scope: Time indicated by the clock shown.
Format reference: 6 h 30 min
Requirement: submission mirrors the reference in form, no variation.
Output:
11 h 26 min
